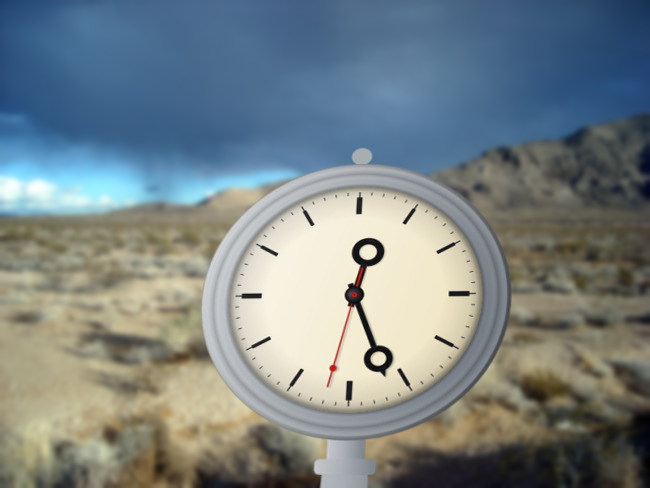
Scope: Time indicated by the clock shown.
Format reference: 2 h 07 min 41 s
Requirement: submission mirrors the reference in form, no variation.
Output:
12 h 26 min 32 s
